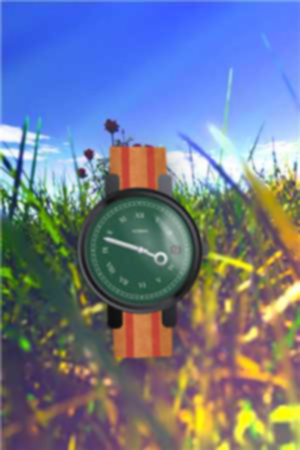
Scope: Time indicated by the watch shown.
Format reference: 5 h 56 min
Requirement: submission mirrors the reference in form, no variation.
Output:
3 h 48 min
